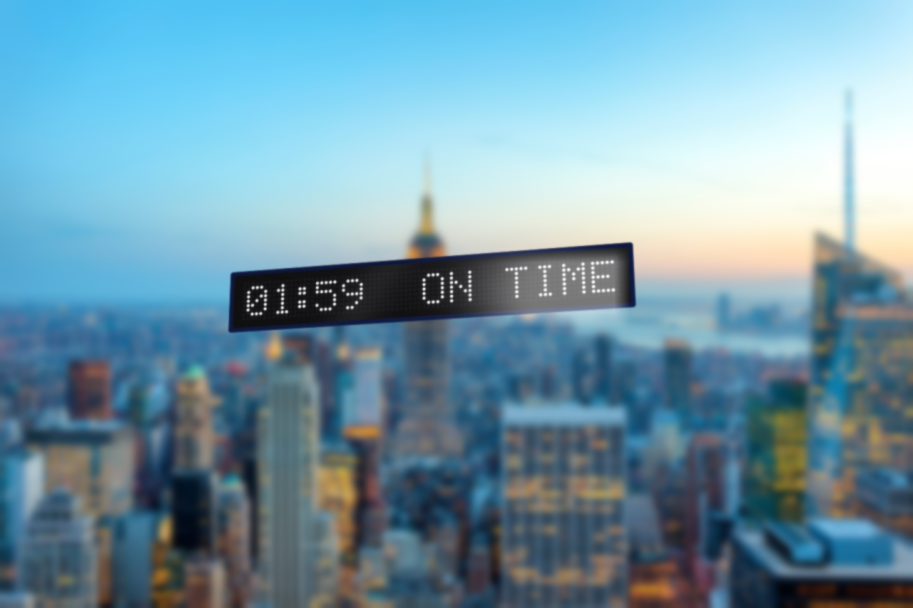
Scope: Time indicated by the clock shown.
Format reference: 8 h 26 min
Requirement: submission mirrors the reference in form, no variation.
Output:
1 h 59 min
